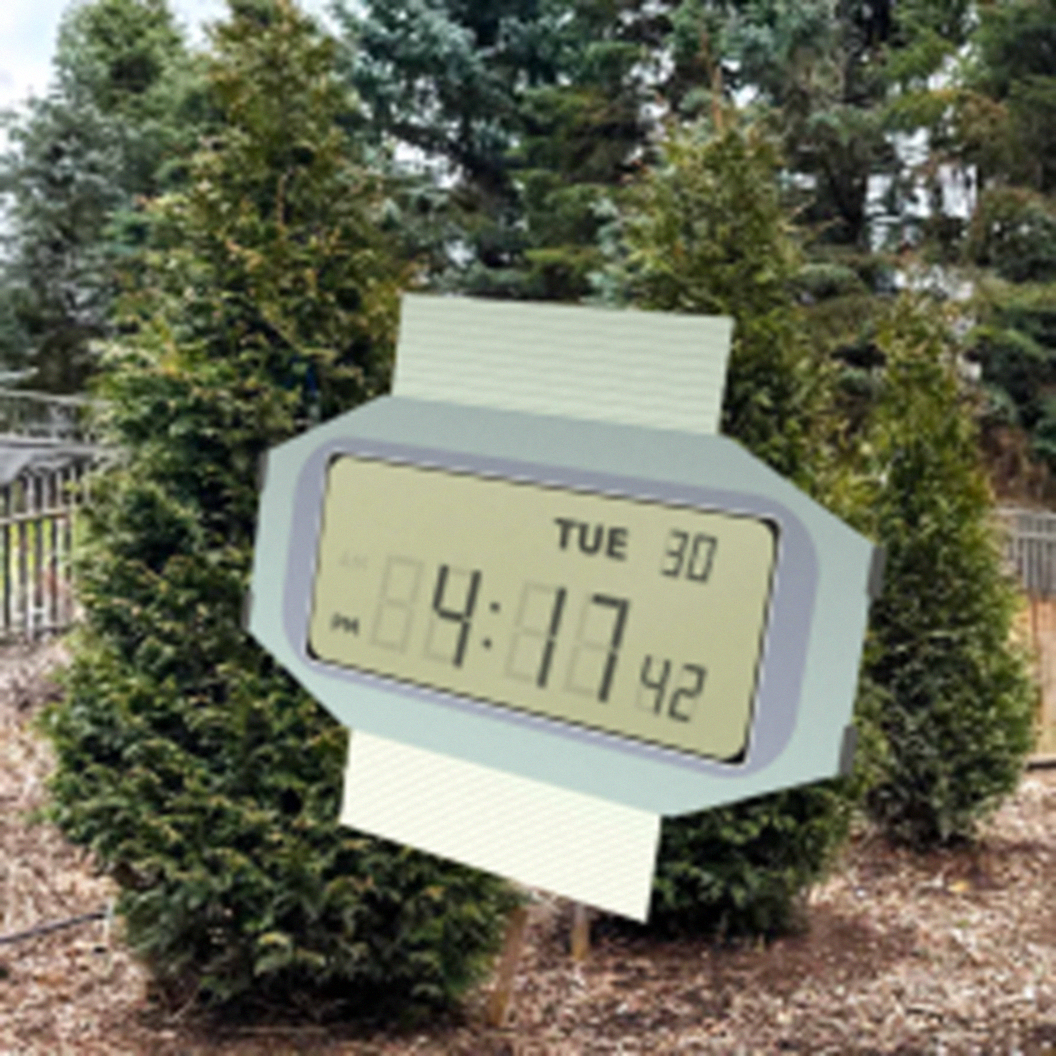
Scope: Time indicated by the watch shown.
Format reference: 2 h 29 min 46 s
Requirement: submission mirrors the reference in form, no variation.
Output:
4 h 17 min 42 s
